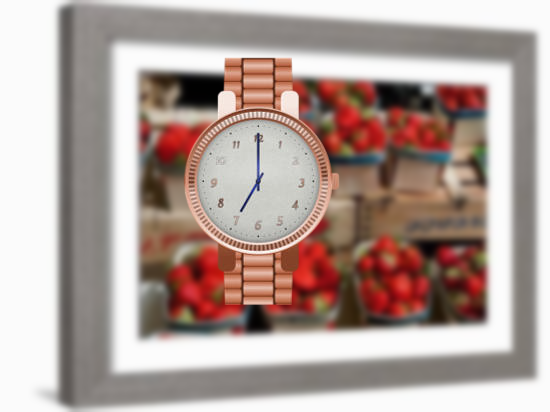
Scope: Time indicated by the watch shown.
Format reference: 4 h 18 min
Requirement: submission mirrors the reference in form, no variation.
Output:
7 h 00 min
